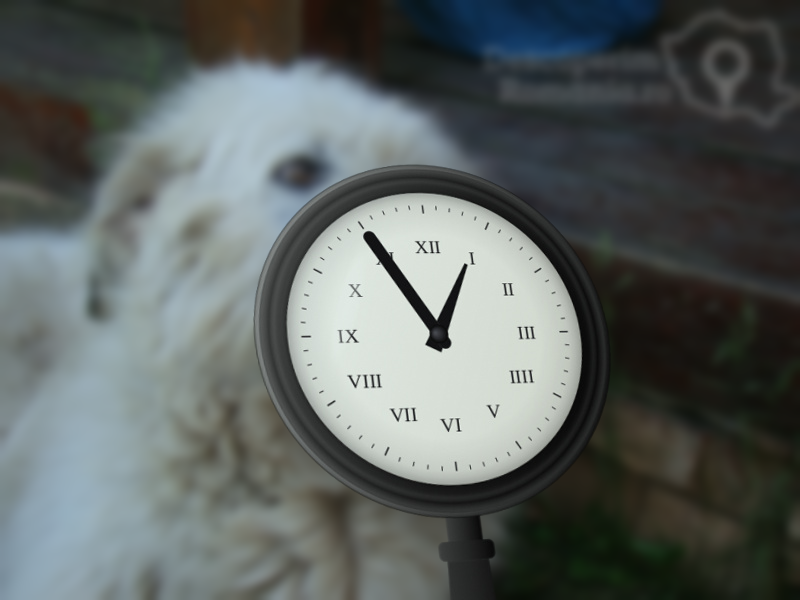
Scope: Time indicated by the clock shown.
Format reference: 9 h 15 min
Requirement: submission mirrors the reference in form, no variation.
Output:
12 h 55 min
